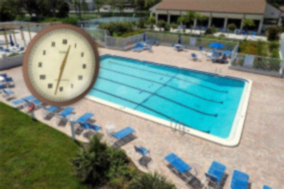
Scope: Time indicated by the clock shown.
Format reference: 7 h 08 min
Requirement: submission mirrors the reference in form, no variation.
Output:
12 h 32 min
